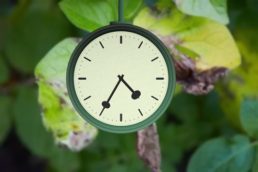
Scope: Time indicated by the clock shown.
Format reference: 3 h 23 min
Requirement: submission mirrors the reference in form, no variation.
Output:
4 h 35 min
